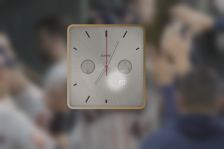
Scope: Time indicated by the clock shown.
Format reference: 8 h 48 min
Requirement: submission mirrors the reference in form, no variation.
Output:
7 h 04 min
